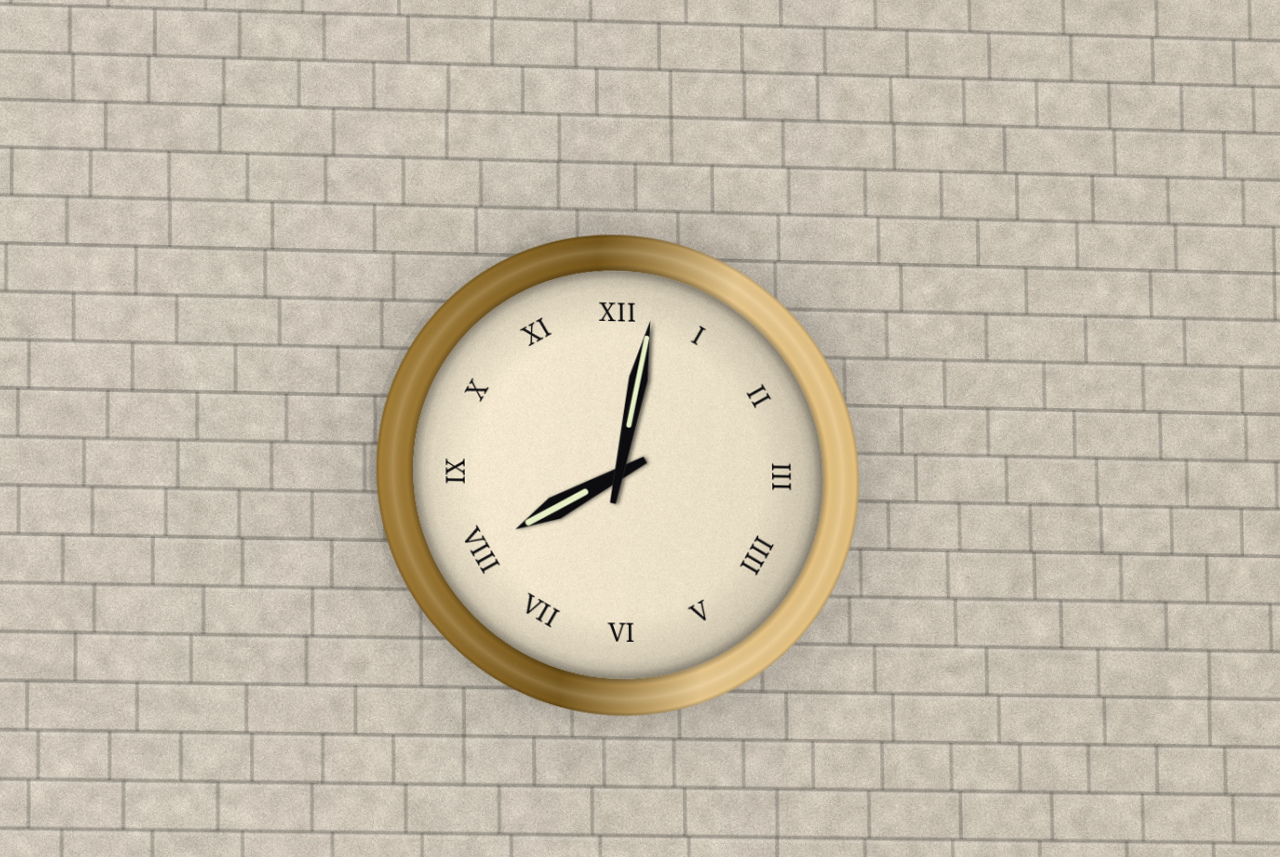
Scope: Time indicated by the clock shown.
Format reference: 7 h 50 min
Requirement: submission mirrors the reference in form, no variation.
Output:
8 h 02 min
